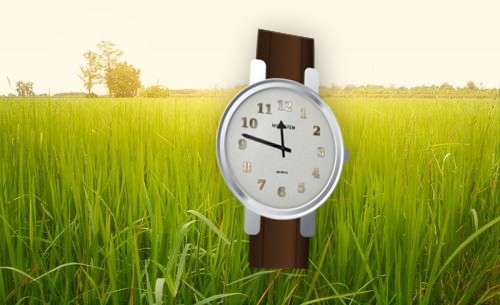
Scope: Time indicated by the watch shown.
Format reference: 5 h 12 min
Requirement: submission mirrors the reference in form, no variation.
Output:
11 h 47 min
